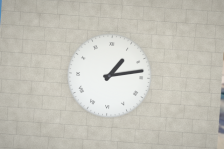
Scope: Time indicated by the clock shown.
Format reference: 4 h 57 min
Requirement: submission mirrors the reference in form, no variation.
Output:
1 h 13 min
